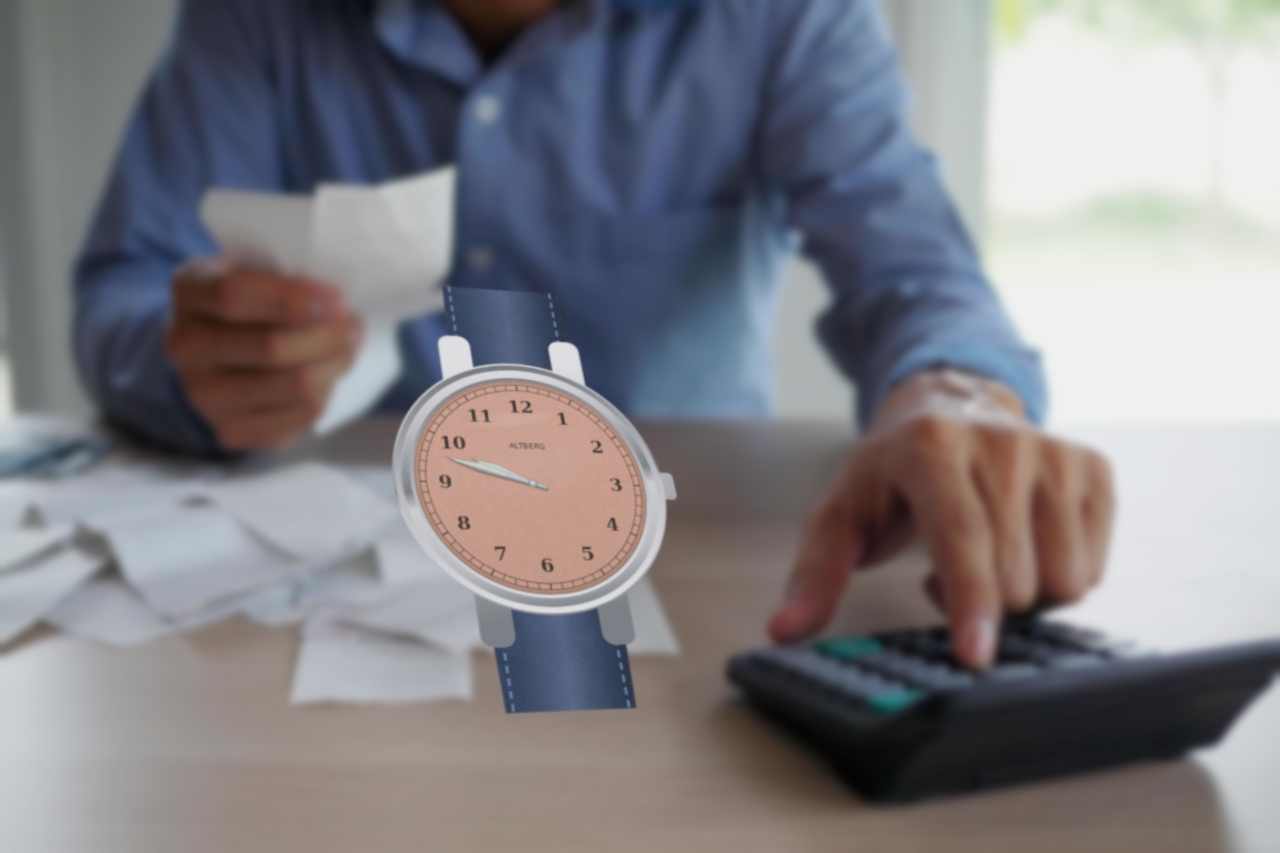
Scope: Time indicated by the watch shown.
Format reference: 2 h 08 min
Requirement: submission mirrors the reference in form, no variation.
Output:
9 h 48 min
